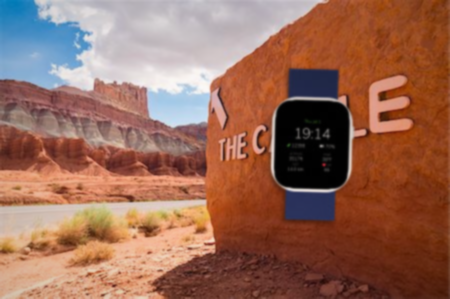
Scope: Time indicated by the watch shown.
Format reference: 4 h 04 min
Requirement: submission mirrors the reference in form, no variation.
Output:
19 h 14 min
